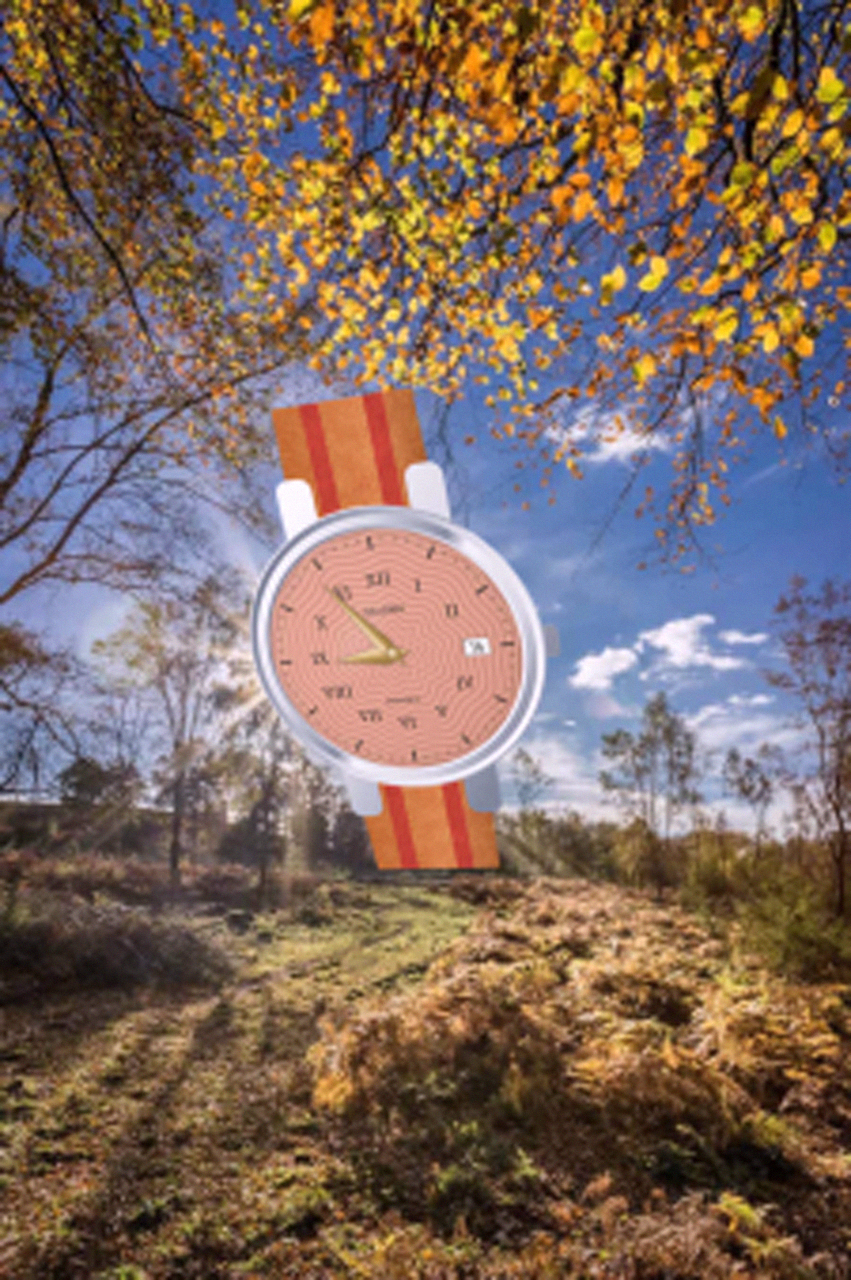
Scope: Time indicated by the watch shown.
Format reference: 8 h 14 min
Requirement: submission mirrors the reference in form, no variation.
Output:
8 h 54 min
